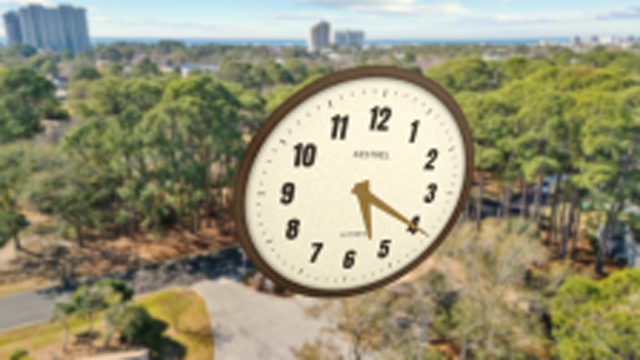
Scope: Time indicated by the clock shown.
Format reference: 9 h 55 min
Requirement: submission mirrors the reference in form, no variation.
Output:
5 h 20 min
